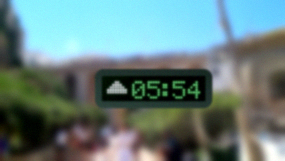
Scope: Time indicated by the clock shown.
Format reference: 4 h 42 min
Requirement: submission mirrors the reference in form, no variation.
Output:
5 h 54 min
